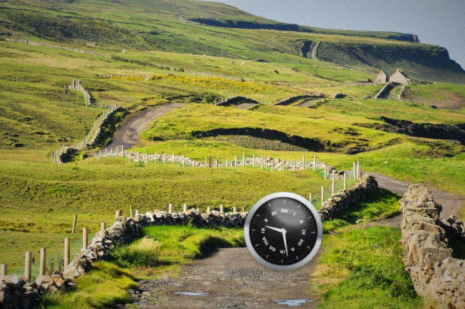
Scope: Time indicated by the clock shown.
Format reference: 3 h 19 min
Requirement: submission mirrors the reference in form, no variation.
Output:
9 h 28 min
